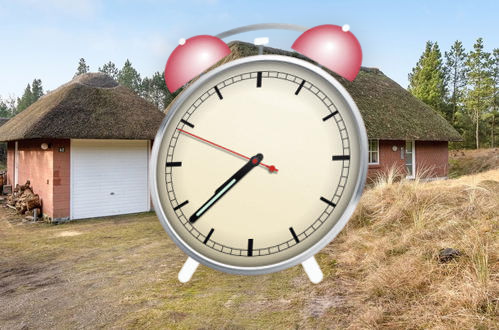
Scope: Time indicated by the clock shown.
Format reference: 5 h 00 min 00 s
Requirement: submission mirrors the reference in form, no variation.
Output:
7 h 37 min 49 s
